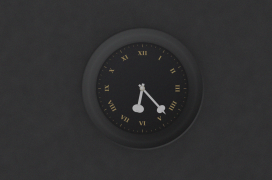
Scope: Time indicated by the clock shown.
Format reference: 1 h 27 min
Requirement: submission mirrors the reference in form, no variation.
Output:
6 h 23 min
